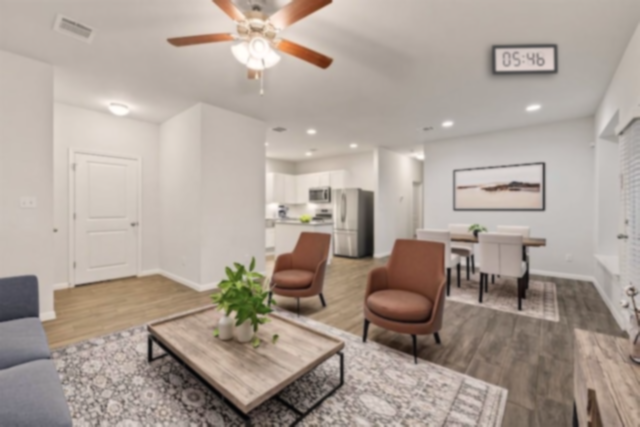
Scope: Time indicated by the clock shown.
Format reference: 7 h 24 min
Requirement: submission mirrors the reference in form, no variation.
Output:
5 h 46 min
